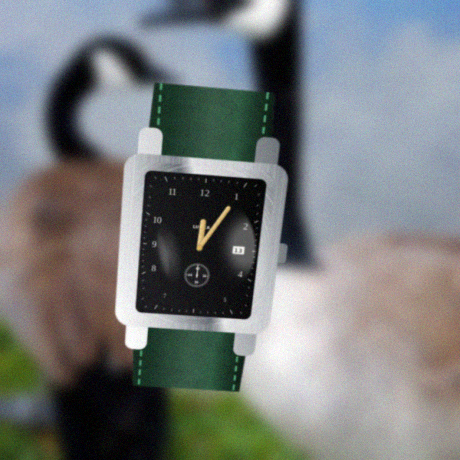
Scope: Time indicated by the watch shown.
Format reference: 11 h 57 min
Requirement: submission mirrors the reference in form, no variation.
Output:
12 h 05 min
